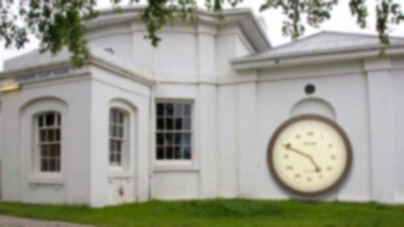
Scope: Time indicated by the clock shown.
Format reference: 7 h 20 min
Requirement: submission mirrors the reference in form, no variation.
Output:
4 h 49 min
